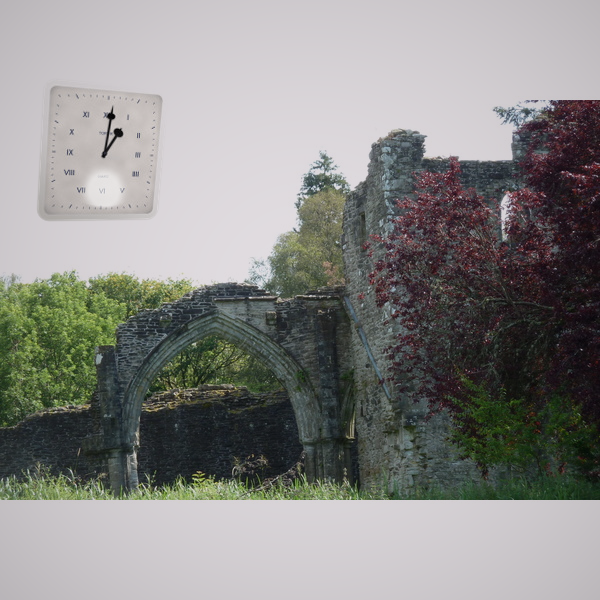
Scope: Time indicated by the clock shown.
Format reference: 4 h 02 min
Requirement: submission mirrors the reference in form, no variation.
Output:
1 h 01 min
